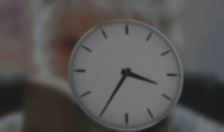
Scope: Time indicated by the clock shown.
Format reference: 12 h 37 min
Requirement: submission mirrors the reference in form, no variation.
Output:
3 h 35 min
